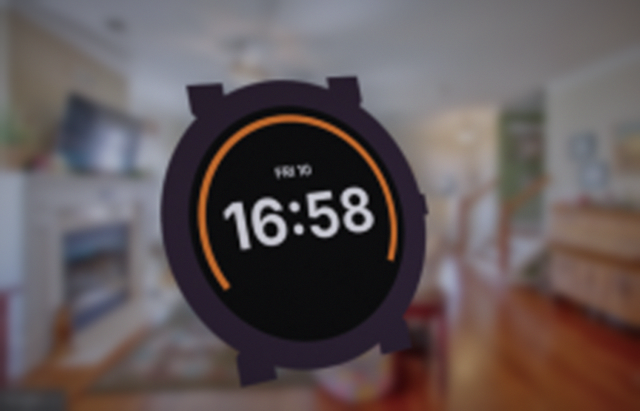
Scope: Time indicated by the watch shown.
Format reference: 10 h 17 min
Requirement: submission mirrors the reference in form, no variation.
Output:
16 h 58 min
